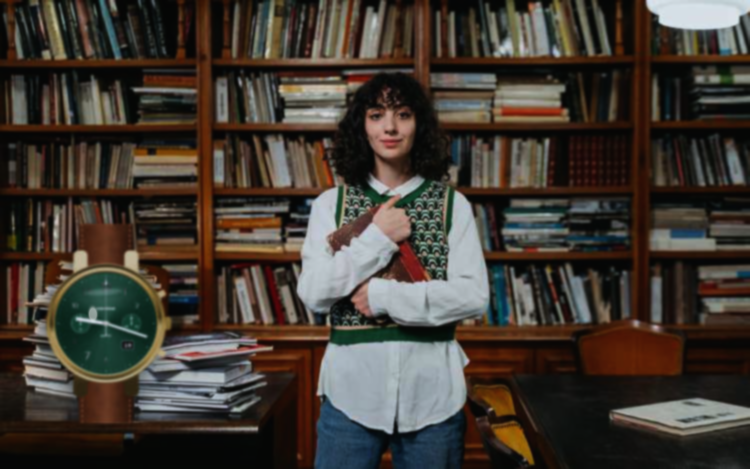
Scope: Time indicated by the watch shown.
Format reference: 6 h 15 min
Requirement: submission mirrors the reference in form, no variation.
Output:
9 h 18 min
